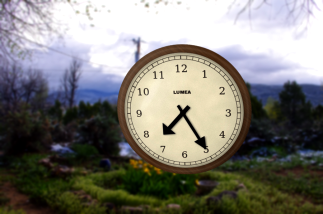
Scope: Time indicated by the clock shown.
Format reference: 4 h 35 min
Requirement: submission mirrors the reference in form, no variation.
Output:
7 h 25 min
